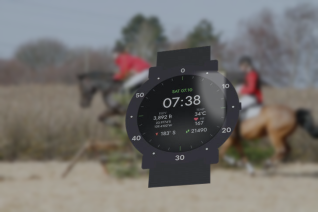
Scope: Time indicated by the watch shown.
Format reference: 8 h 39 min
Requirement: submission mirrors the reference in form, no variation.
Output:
7 h 38 min
